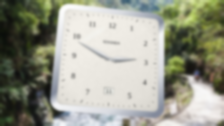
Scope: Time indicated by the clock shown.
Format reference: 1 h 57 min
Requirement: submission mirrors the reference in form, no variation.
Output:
2 h 49 min
